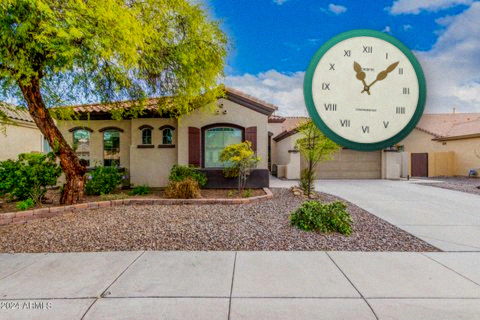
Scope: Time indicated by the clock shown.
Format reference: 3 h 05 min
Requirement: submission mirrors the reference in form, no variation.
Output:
11 h 08 min
